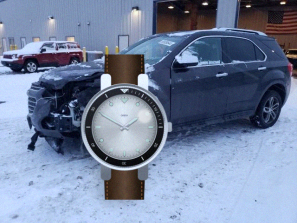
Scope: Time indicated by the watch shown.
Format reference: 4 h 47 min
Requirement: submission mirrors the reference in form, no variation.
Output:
1 h 50 min
